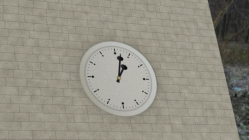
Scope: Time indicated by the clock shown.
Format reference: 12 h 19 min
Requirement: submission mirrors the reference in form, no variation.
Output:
1 h 02 min
